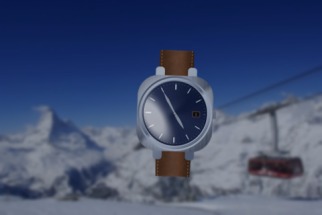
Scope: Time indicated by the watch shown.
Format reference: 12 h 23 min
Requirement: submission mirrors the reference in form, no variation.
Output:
4 h 55 min
